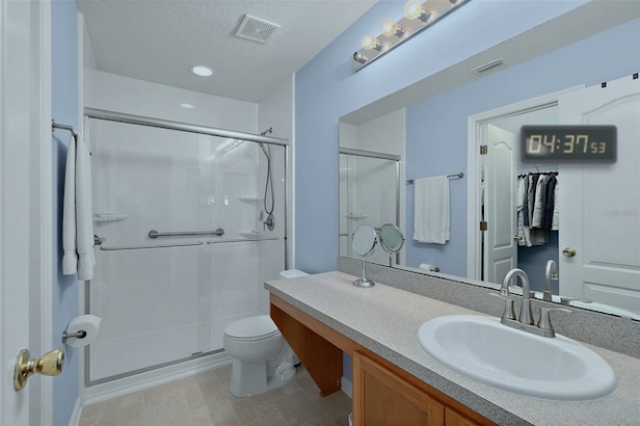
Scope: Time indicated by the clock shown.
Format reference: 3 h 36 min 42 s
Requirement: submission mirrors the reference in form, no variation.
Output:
4 h 37 min 53 s
